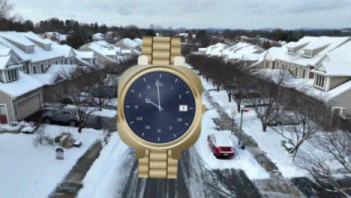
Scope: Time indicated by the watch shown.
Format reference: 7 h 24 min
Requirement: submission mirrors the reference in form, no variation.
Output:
9 h 59 min
